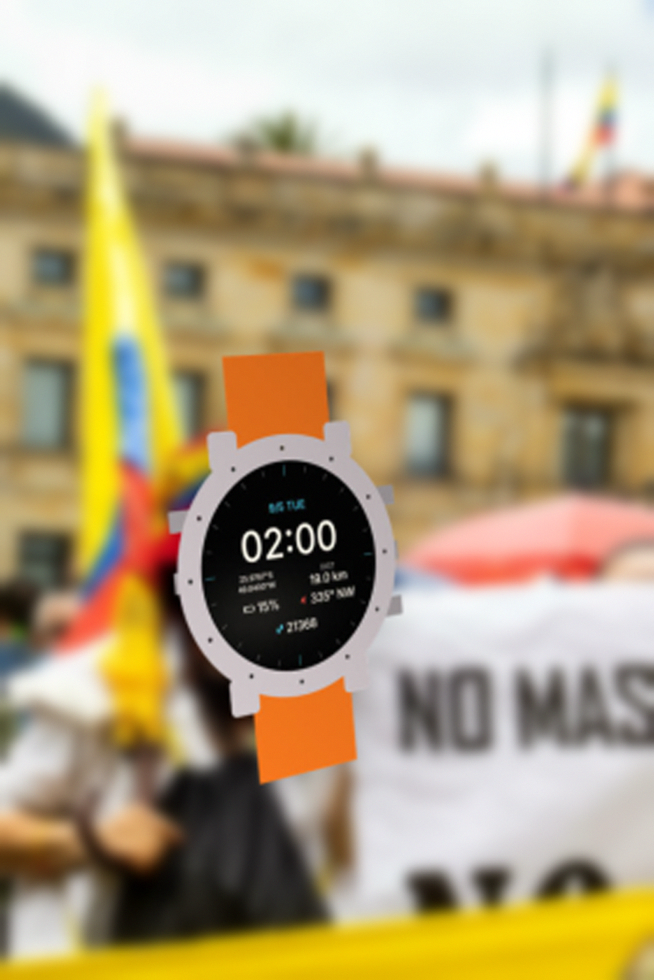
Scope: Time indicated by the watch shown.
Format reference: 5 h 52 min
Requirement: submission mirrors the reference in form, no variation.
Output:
2 h 00 min
